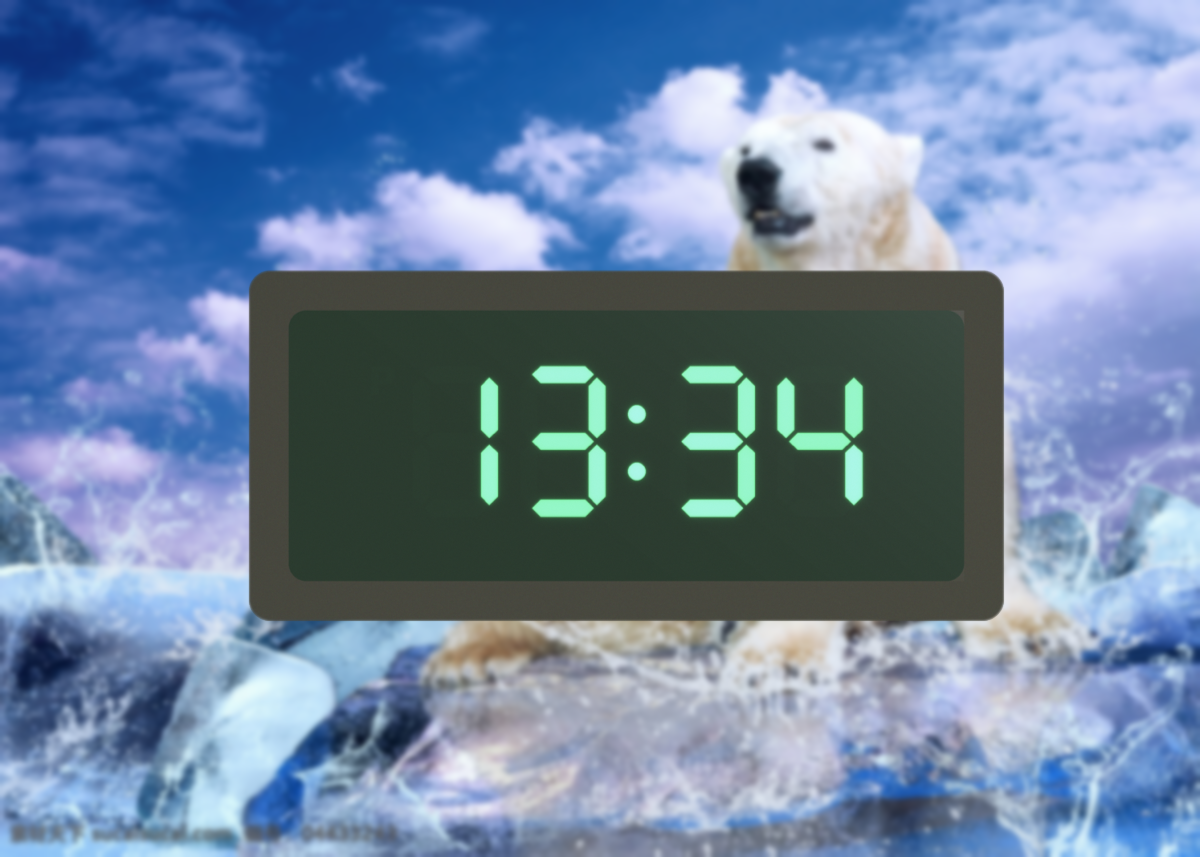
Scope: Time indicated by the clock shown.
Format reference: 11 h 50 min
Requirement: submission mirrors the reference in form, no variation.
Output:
13 h 34 min
